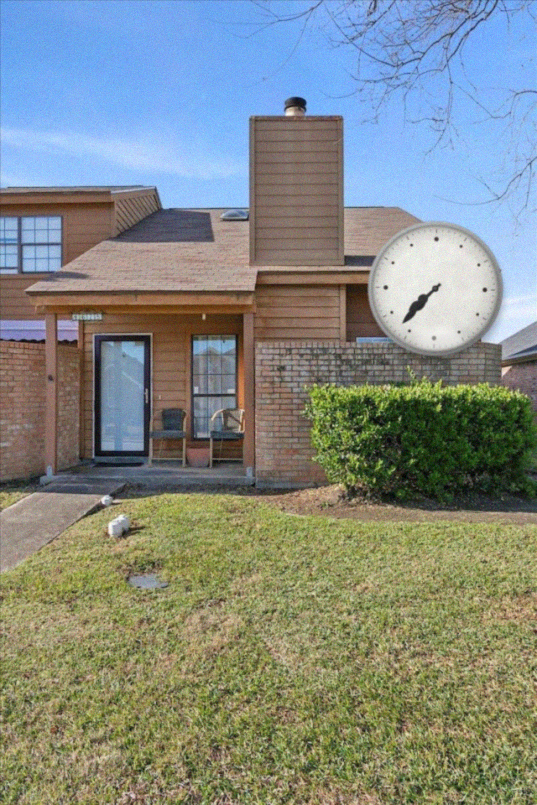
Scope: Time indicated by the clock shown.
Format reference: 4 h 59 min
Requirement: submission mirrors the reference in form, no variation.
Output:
7 h 37 min
